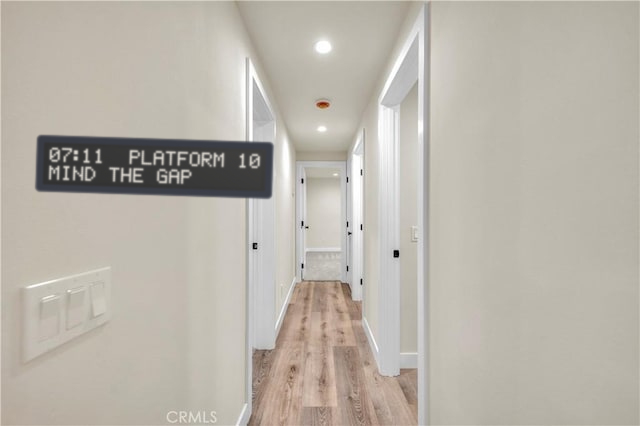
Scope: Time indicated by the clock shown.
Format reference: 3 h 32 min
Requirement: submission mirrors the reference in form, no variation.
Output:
7 h 11 min
